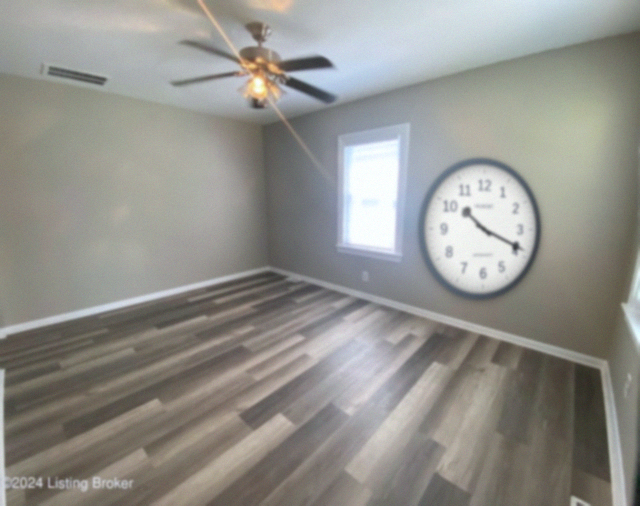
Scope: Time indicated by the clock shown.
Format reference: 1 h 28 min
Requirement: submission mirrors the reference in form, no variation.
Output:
10 h 19 min
